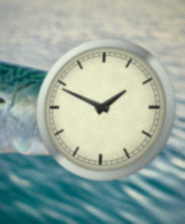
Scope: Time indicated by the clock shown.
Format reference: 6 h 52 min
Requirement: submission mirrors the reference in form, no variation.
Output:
1 h 49 min
